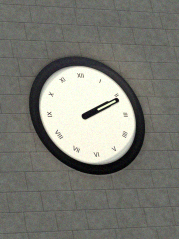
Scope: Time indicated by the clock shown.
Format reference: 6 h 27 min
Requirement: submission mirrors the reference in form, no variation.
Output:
2 h 11 min
